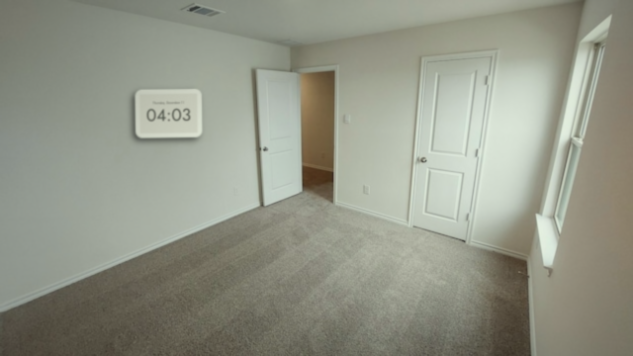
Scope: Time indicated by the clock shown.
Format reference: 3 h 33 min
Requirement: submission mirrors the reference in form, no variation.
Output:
4 h 03 min
